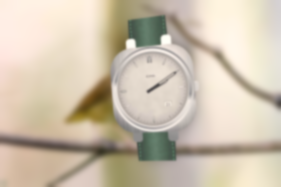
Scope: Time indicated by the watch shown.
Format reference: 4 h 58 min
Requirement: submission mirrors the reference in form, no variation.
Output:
2 h 10 min
